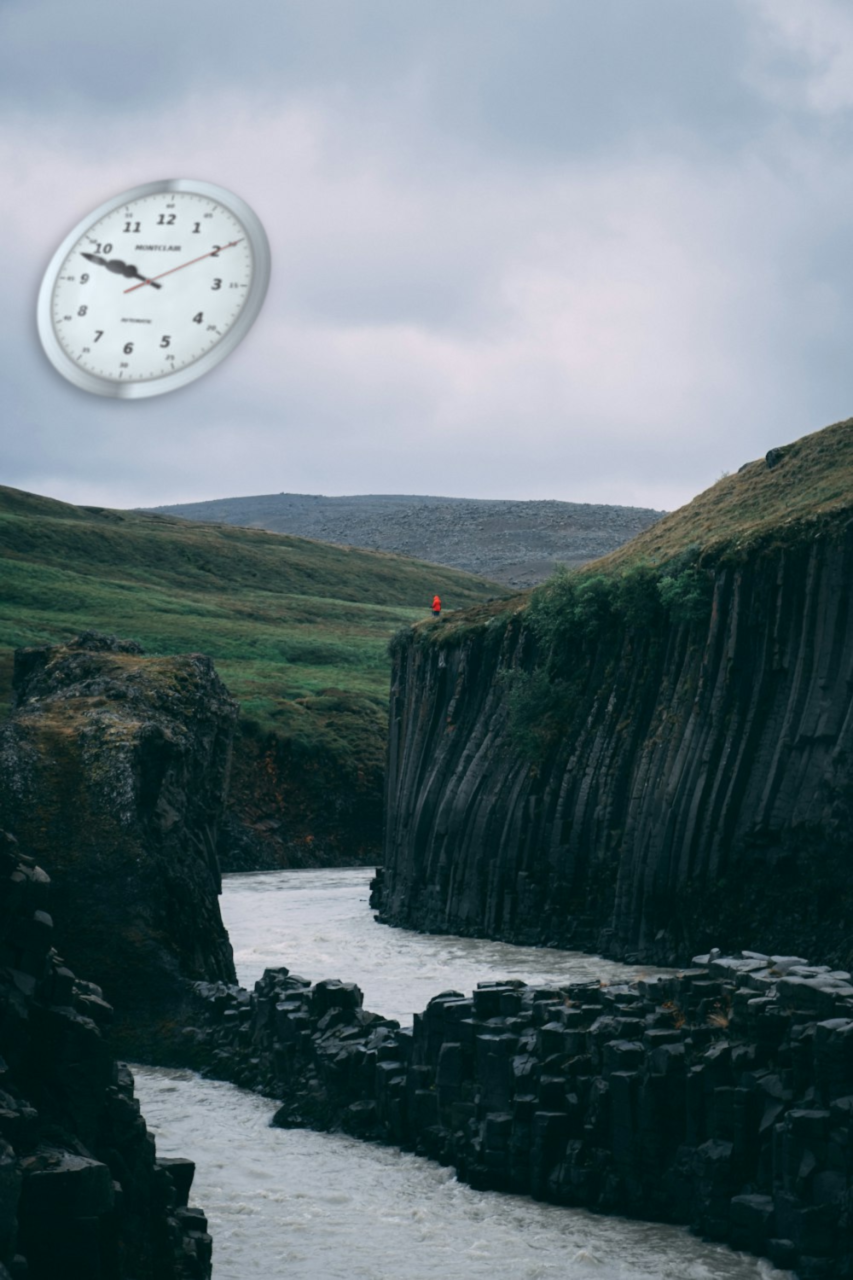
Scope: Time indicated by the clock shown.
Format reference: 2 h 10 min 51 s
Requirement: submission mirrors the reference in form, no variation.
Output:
9 h 48 min 10 s
